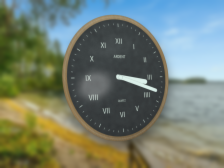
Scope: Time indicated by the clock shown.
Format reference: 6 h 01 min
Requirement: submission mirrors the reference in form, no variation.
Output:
3 h 18 min
